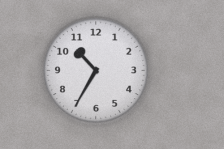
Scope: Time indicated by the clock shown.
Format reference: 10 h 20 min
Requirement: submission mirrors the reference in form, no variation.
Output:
10 h 35 min
